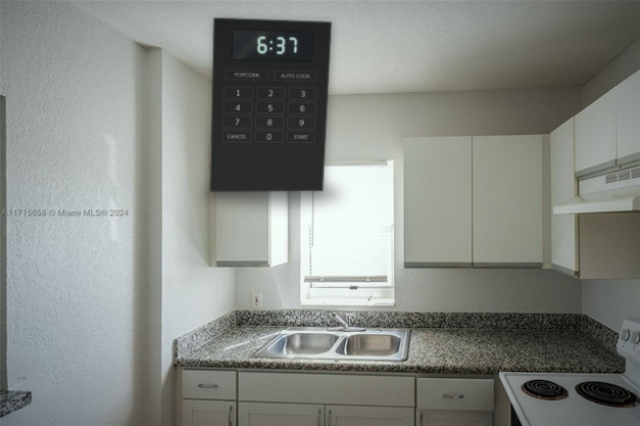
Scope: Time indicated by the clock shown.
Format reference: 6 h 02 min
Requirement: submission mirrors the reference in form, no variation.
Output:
6 h 37 min
